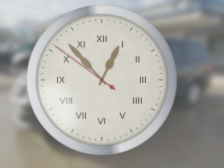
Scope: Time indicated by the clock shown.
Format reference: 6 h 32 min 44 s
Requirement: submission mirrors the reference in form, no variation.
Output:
12 h 52 min 51 s
